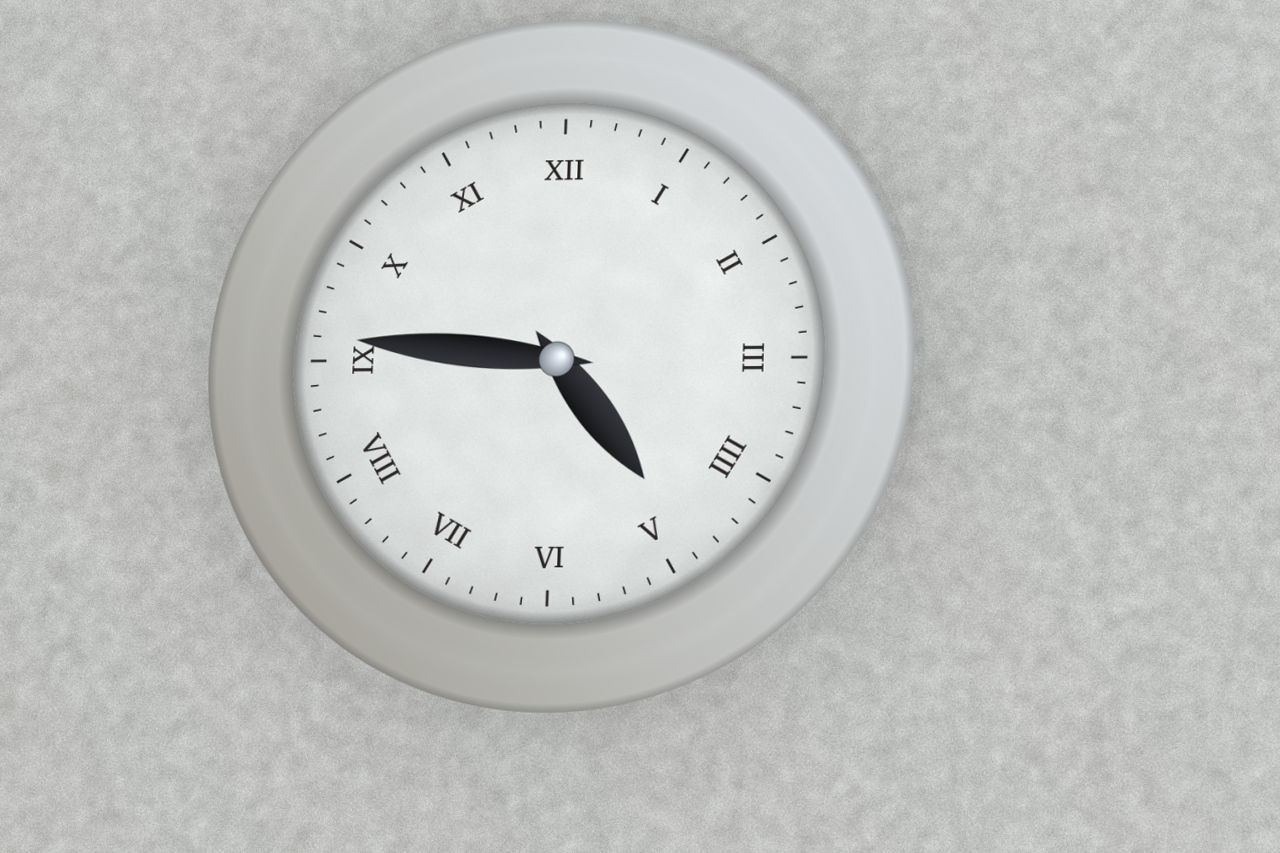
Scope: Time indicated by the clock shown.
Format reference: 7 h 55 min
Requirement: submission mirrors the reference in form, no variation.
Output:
4 h 46 min
